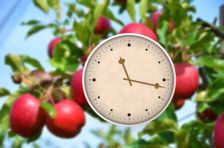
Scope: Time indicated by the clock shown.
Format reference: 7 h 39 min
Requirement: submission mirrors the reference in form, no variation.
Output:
11 h 17 min
